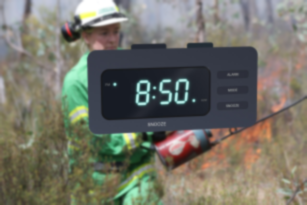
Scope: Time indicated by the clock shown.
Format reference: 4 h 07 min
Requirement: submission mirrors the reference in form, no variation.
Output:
8 h 50 min
